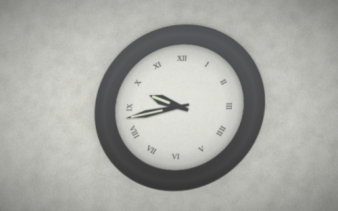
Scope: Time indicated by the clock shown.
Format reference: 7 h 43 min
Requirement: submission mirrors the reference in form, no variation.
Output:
9 h 43 min
